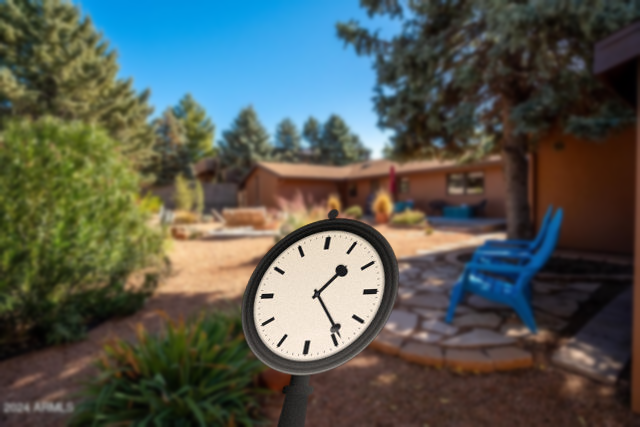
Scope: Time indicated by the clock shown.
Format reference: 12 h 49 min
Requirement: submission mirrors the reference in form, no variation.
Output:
1 h 24 min
